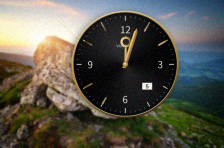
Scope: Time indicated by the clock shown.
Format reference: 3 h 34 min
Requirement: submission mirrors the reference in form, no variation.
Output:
12 h 03 min
